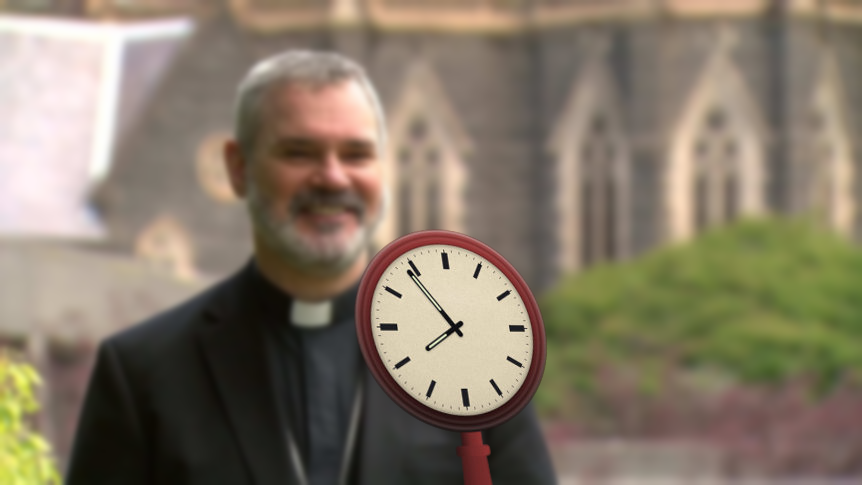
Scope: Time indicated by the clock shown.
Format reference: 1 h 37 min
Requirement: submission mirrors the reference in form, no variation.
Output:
7 h 54 min
